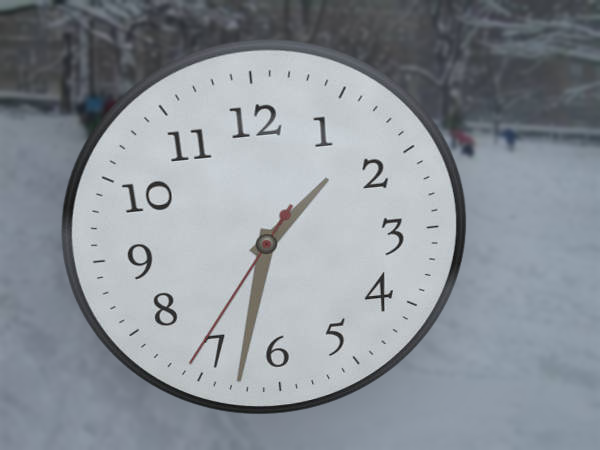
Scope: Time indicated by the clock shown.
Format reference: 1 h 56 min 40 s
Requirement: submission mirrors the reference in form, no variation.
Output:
1 h 32 min 36 s
